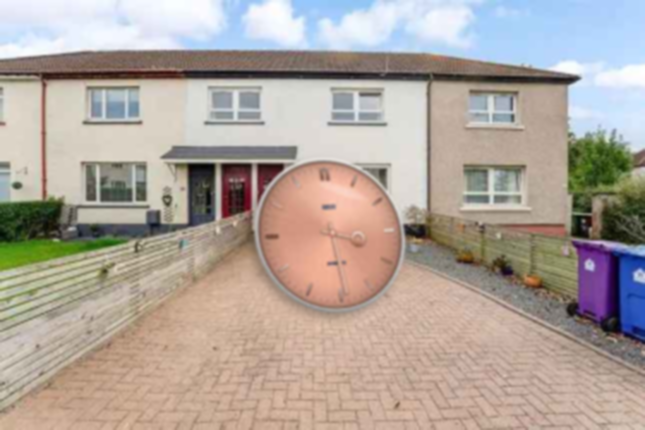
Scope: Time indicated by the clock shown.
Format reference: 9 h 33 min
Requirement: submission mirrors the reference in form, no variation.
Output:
3 h 29 min
